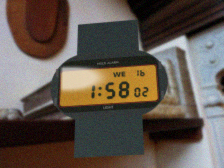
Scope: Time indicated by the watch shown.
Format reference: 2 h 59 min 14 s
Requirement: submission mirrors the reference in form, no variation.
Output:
1 h 58 min 02 s
